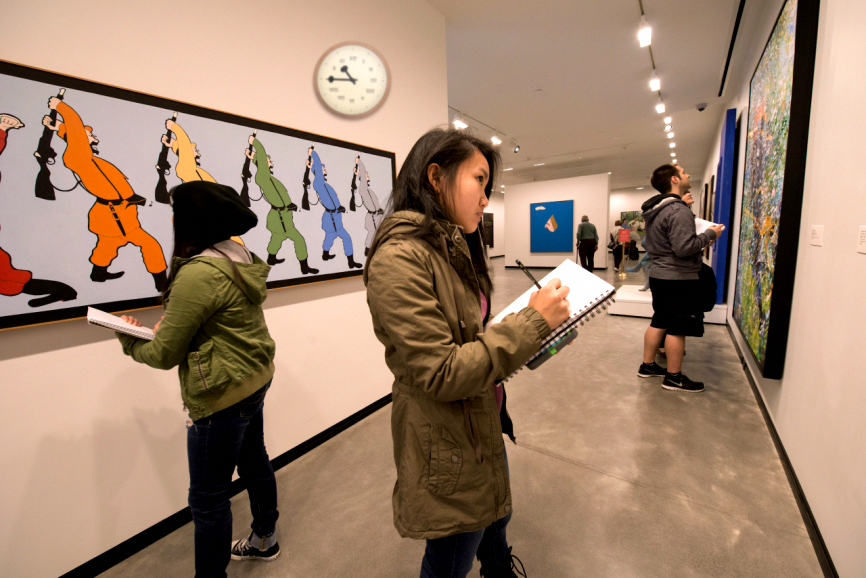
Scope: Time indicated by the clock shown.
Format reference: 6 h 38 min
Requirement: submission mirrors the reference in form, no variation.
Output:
10 h 45 min
